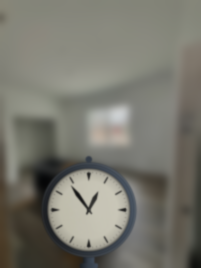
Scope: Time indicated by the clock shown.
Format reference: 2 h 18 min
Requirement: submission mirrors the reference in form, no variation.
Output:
12 h 54 min
